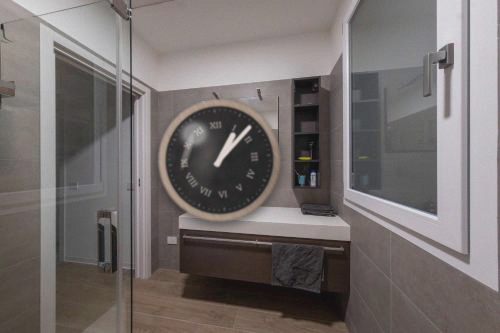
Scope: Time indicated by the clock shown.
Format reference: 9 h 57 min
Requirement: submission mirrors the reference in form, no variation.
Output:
1 h 08 min
